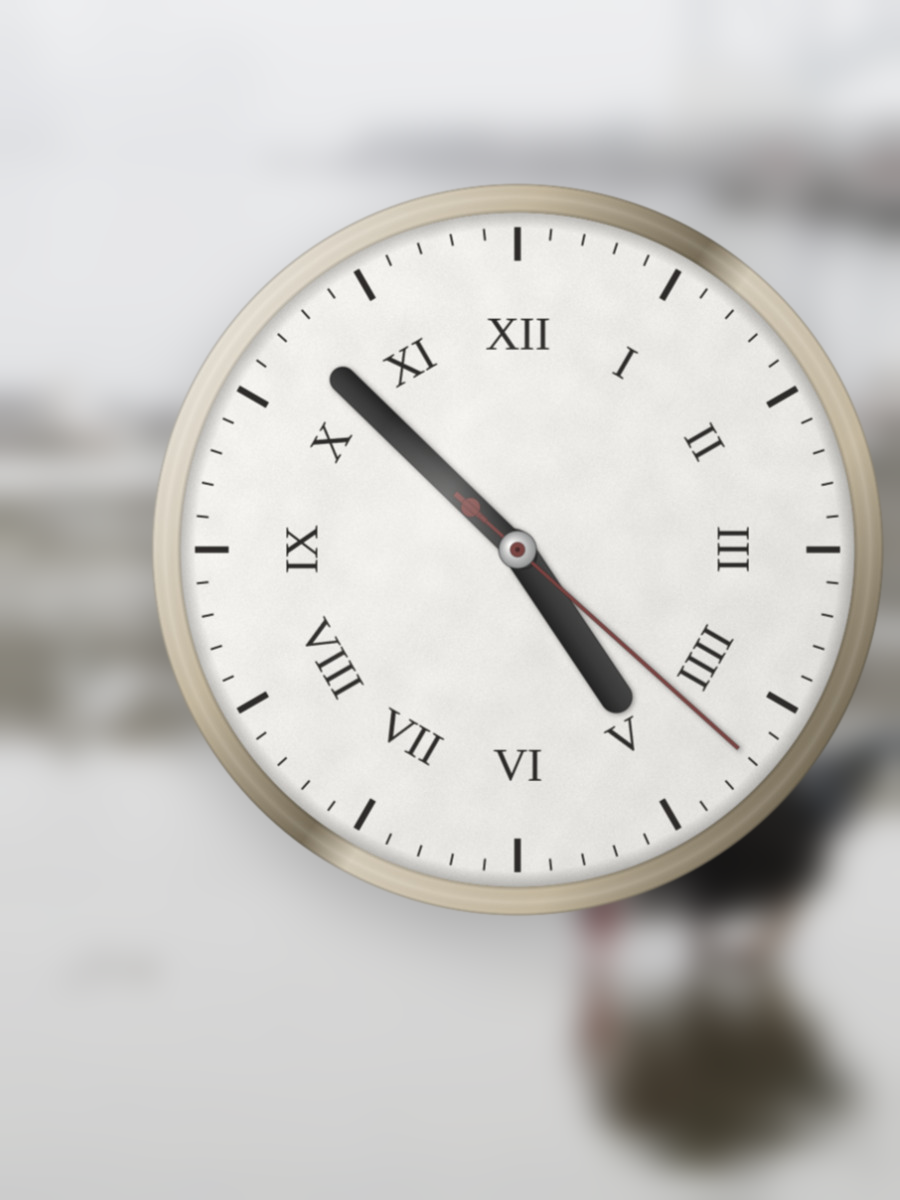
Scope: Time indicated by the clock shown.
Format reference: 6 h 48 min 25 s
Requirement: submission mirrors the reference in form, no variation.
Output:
4 h 52 min 22 s
